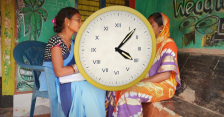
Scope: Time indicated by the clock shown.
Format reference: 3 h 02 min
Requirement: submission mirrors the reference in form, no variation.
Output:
4 h 07 min
